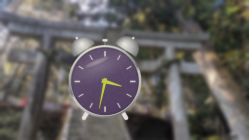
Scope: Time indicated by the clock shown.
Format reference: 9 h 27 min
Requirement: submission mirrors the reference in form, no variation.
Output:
3 h 32 min
